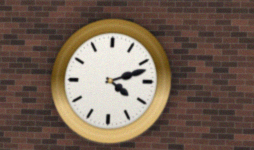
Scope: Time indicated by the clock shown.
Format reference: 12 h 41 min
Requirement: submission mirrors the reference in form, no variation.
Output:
4 h 12 min
